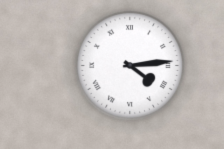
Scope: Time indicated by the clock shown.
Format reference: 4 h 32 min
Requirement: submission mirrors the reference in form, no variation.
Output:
4 h 14 min
